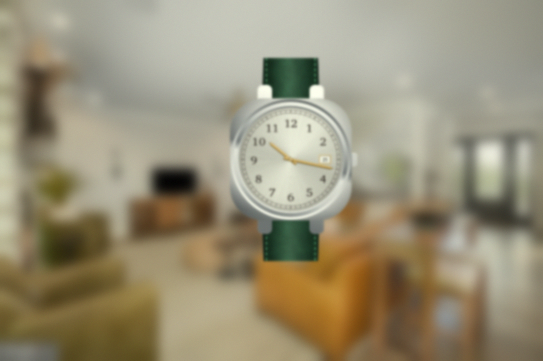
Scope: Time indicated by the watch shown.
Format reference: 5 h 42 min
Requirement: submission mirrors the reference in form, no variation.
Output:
10 h 17 min
